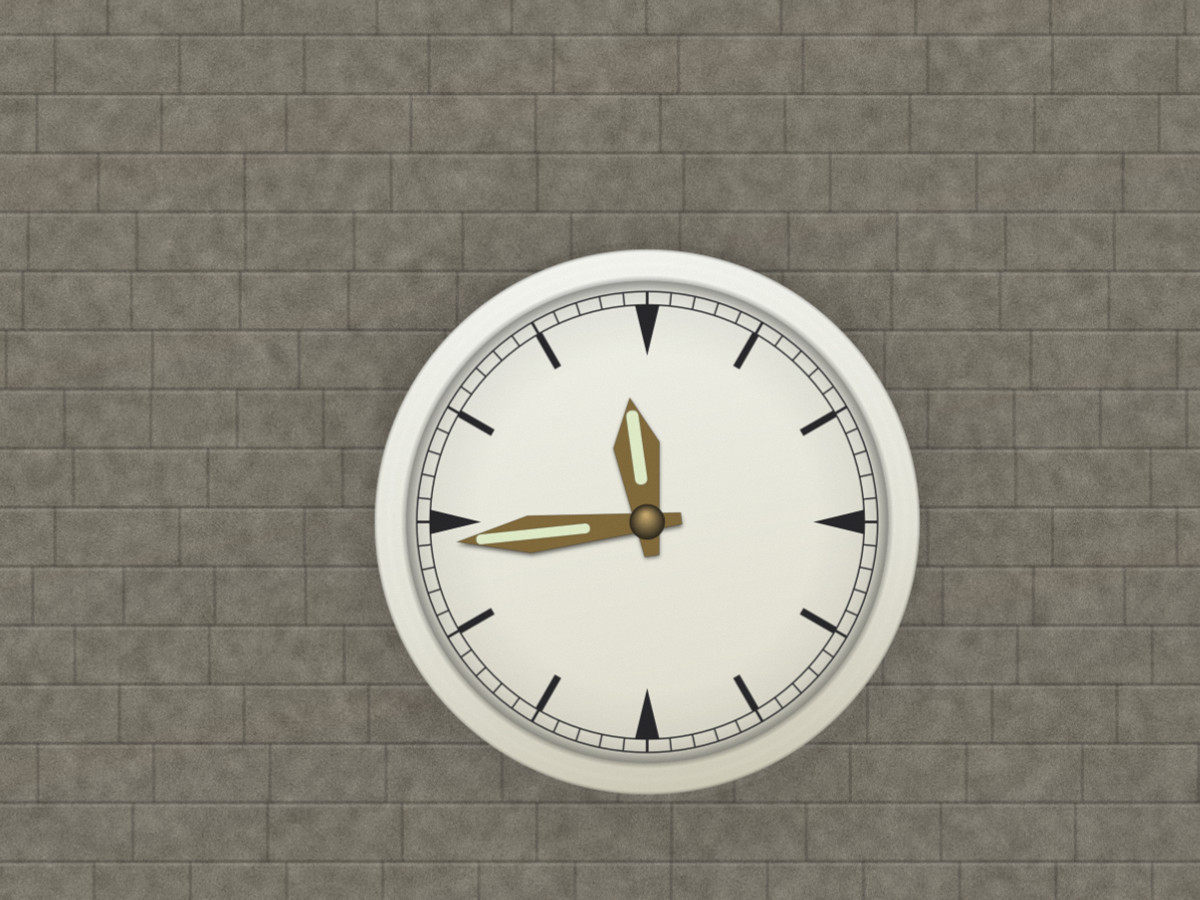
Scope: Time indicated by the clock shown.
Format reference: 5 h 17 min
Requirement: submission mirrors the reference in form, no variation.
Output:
11 h 44 min
